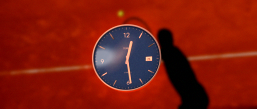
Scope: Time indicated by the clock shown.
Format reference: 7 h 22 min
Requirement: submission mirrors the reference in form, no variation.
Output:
12 h 29 min
